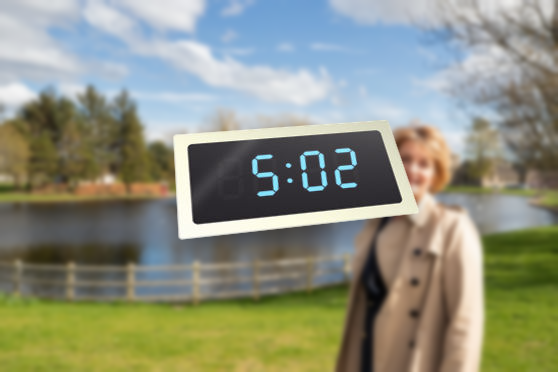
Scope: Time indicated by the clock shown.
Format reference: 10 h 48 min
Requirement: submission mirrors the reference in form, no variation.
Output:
5 h 02 min
